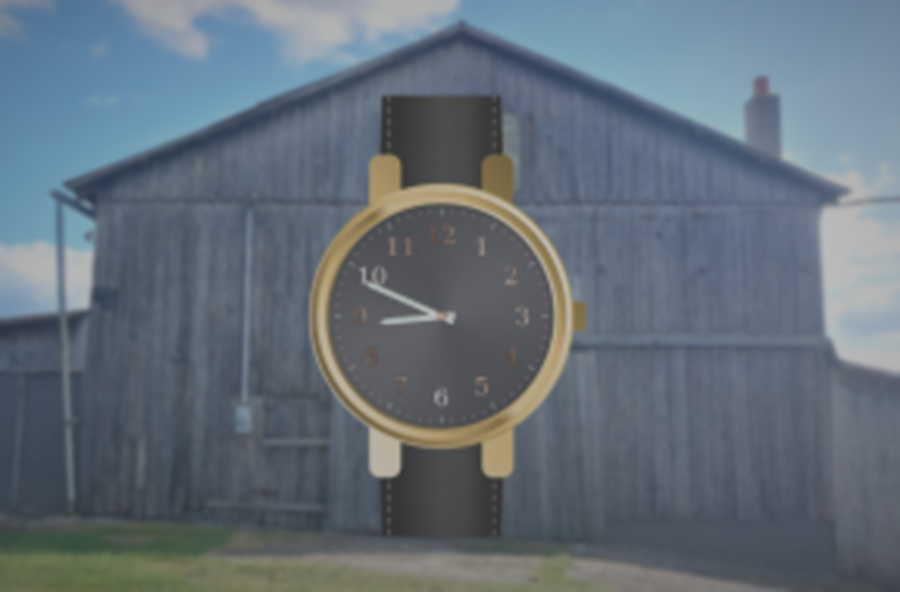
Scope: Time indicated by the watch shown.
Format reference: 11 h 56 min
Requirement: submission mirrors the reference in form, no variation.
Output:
8 h 49 min
